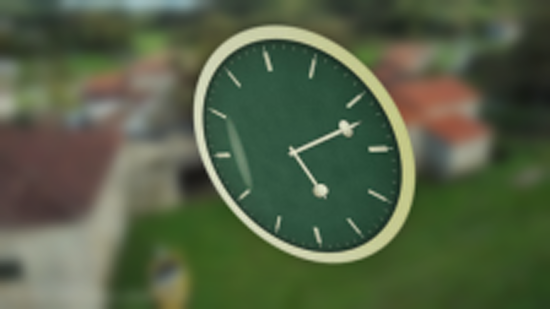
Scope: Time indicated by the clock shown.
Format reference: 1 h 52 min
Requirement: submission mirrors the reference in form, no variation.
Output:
5 h 12 min
